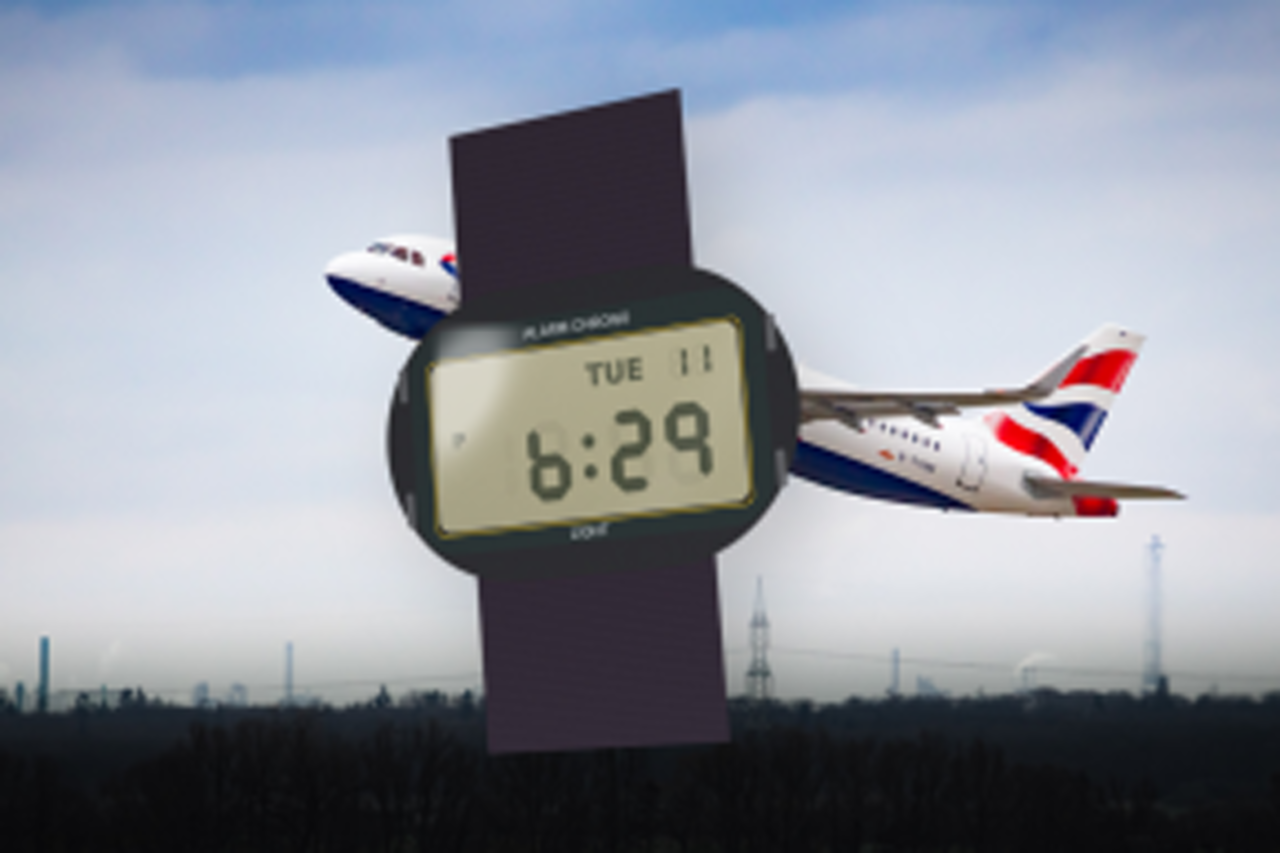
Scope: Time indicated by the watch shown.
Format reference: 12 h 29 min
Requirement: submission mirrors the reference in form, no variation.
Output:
6 h 29 min
